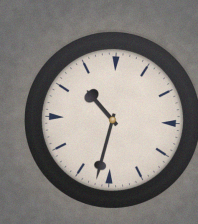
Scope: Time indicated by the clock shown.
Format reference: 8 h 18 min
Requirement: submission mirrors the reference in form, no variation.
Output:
10 h 32 min
